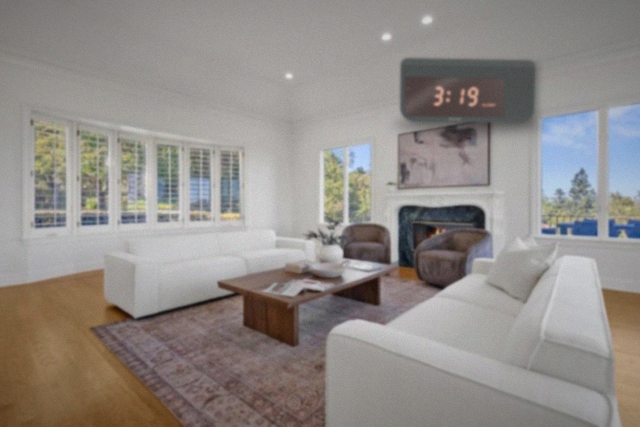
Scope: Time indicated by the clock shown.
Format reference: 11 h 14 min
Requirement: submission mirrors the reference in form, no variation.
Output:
3 h 19 min
